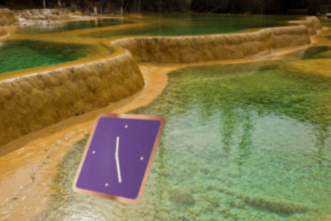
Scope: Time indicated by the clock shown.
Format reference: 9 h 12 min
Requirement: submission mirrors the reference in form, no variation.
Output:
11 h 25 min
